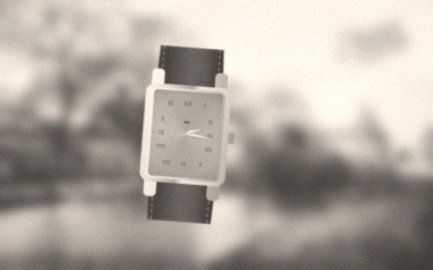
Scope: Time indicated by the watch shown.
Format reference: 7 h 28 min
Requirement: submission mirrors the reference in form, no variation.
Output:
2 h 16 min
